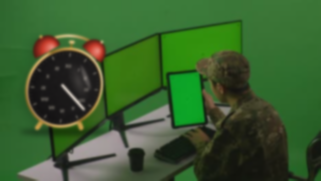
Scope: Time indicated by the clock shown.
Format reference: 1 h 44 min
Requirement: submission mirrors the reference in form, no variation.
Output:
4 h 22 min
